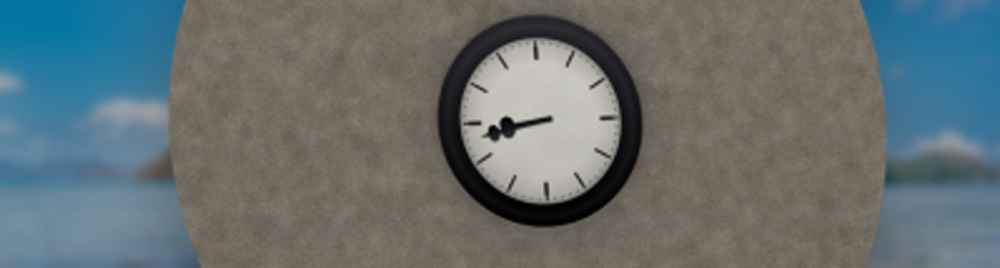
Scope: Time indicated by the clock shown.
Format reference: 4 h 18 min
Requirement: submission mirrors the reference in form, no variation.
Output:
8 h 43 min
